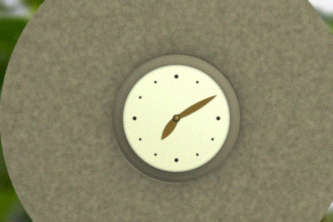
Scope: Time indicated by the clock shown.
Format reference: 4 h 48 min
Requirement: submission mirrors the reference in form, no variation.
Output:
7 h 10 min
